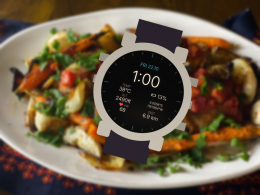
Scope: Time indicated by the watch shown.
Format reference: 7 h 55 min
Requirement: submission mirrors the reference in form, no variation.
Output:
1 h 00 min
